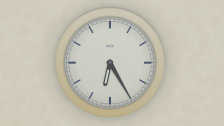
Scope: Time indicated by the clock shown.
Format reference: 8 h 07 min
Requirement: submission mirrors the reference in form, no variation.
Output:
6 h 25 min
